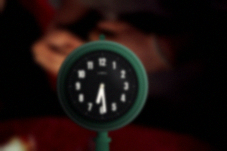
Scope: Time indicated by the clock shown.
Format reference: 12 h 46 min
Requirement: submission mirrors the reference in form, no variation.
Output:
6 h 29 min
